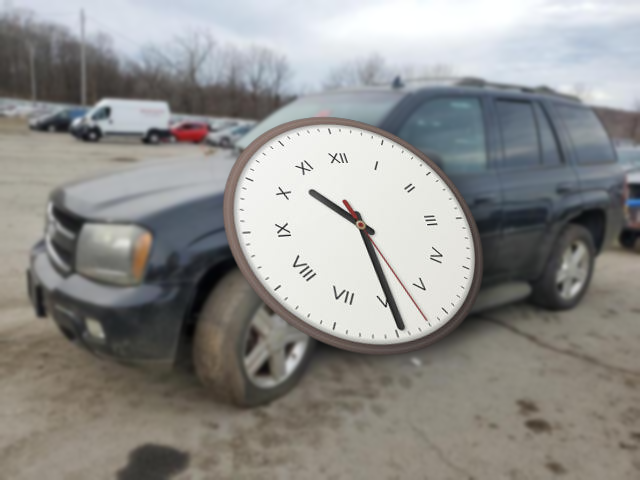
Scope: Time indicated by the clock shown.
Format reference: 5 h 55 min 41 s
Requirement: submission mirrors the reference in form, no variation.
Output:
10 h 29 min 27 s
